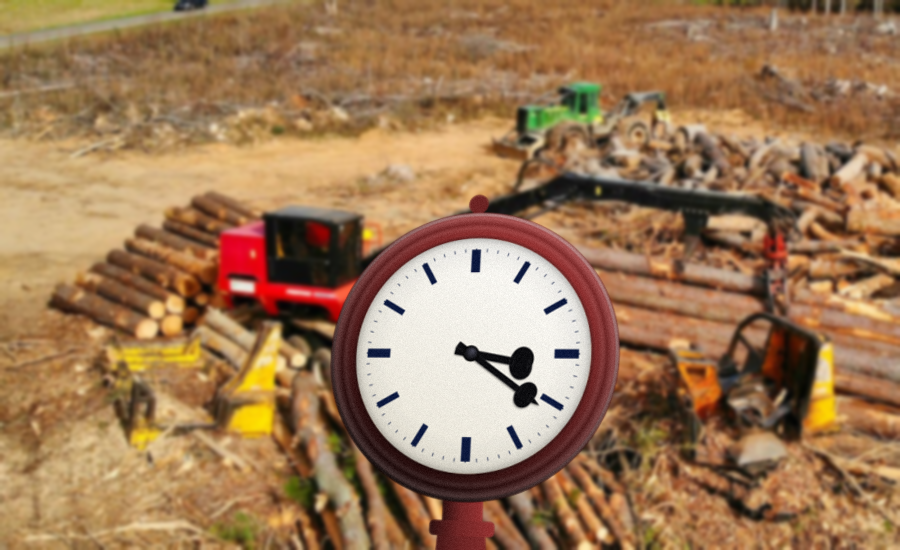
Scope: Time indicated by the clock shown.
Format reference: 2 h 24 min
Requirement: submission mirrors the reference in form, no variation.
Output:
3 h 21 min
